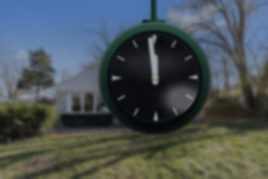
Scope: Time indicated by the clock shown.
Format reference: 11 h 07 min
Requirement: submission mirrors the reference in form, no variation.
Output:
11 h 59 min
